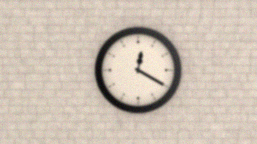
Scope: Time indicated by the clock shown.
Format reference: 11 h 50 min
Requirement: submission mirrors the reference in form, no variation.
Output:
12 h 20 min
